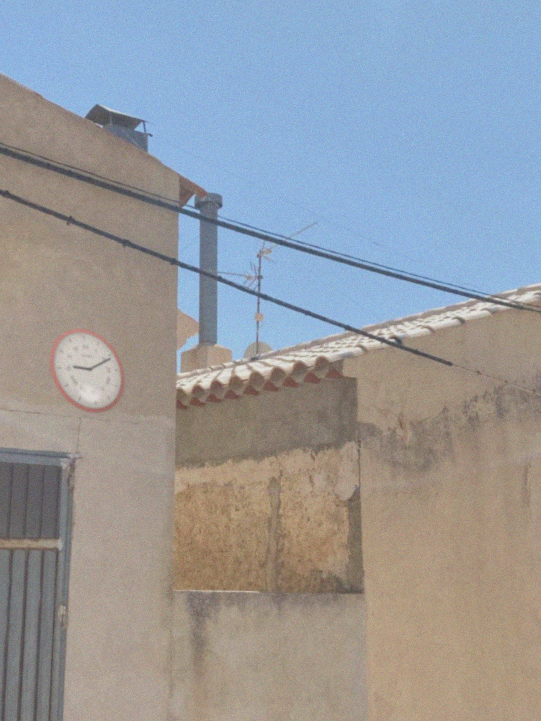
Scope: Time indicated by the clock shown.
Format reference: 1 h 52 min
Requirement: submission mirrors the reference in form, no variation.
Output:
9 h 11 min
